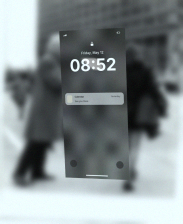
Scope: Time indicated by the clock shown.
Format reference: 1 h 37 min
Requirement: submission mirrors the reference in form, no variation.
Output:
8 h 52 min
